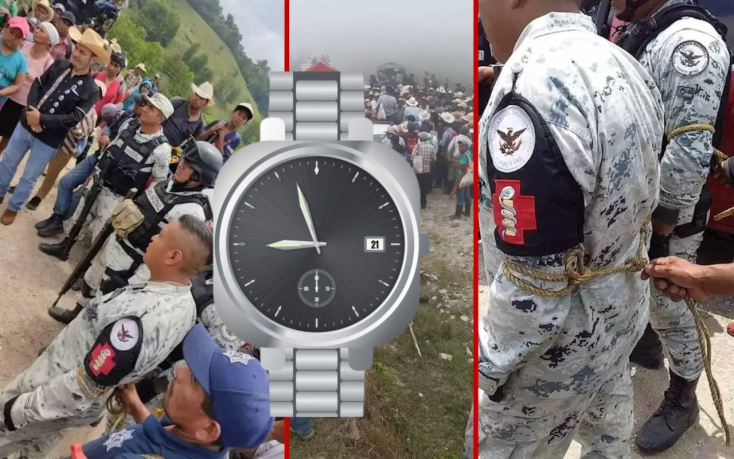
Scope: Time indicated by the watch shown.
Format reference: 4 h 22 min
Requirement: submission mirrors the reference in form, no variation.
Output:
8 h 57 min
